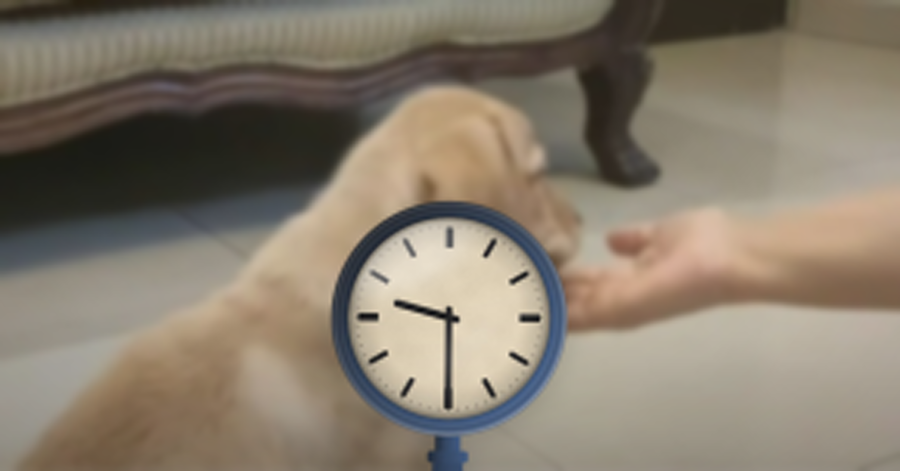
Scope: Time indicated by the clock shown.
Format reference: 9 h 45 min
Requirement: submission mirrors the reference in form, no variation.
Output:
9 h 30 min
